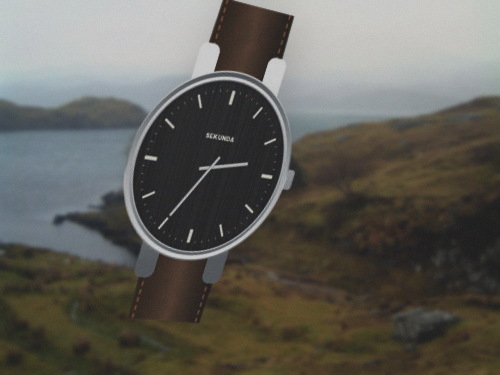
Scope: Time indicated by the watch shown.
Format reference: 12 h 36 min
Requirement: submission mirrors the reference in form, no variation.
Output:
2 h 35 min
